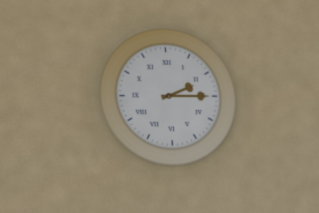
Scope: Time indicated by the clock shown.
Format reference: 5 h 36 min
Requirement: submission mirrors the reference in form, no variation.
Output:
2 h 15 min
